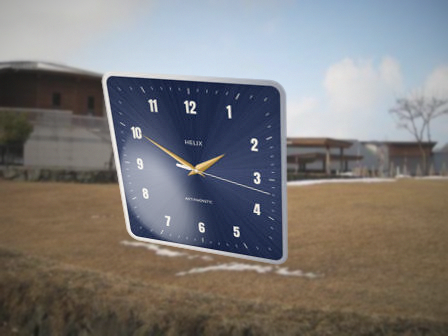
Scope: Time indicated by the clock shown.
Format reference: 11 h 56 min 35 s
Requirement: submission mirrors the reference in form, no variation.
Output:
1 h 50 min 17 s
